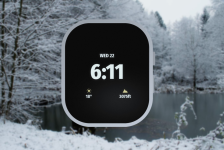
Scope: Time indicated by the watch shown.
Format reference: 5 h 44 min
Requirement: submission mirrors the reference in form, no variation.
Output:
6 h 11 min
